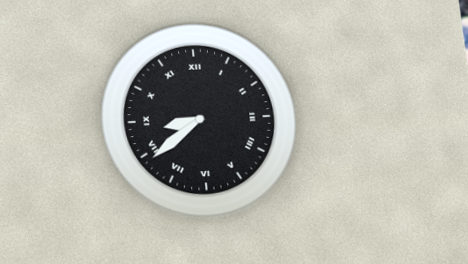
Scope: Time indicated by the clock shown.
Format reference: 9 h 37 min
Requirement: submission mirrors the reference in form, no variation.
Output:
8 h 39 min
